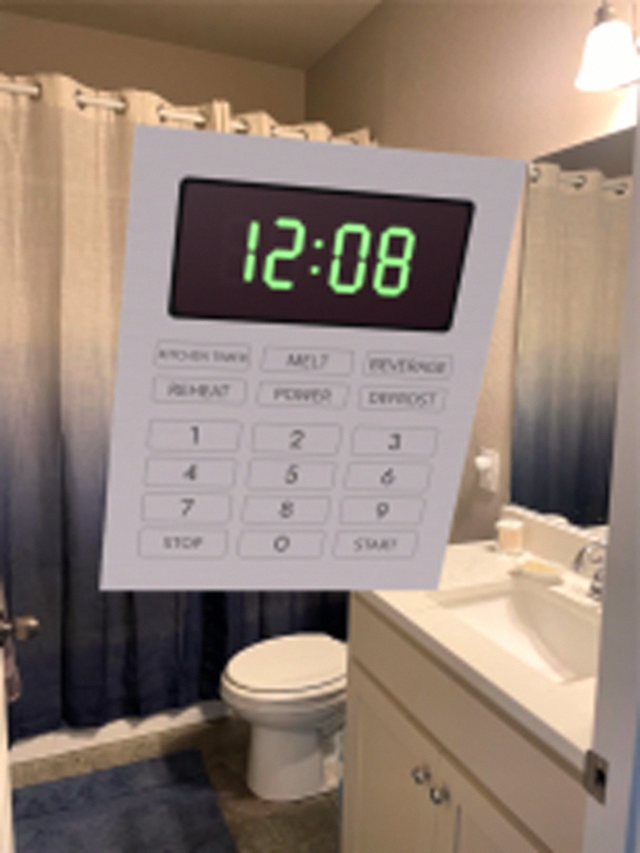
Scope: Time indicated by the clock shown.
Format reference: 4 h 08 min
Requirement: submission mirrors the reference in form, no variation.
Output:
12 h 08 min
